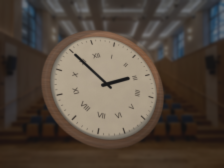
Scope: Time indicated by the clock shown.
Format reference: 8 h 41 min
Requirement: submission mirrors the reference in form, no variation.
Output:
2 h 55 min
